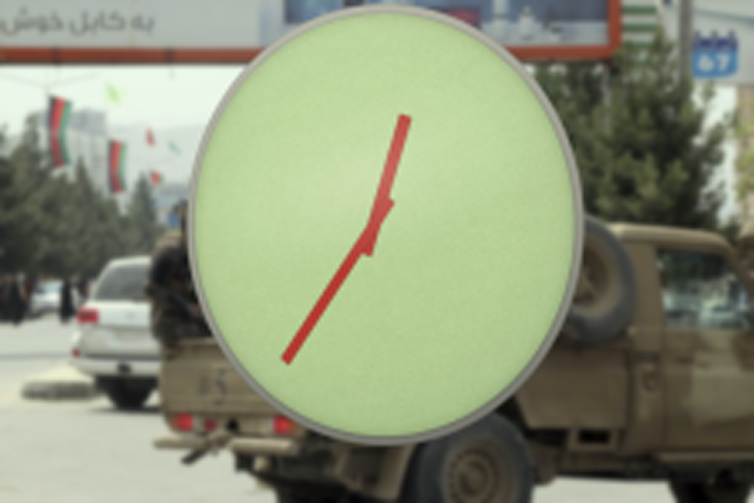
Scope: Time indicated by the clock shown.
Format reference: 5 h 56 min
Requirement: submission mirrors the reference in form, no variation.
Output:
12 h 36 min
